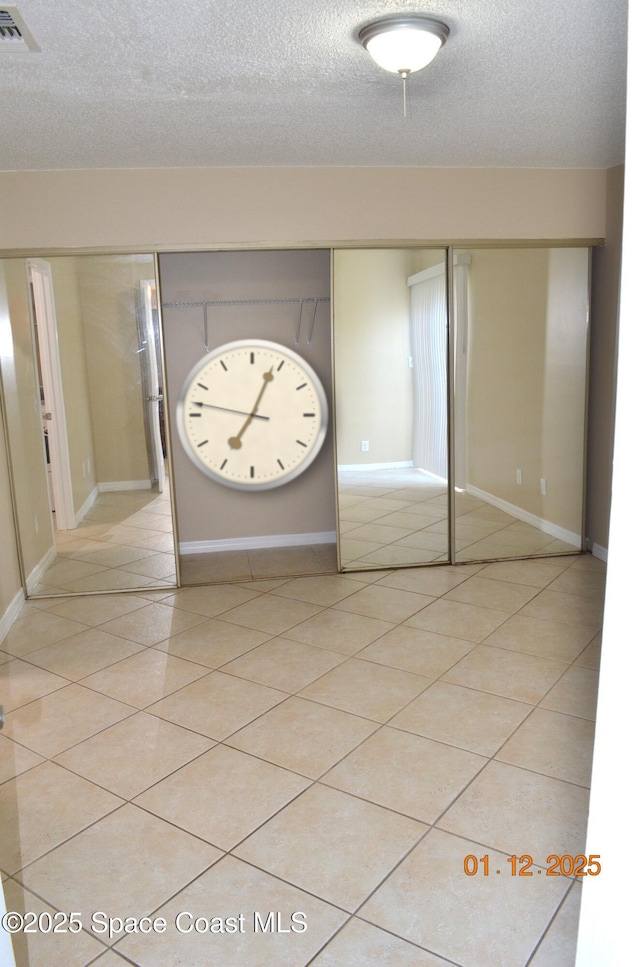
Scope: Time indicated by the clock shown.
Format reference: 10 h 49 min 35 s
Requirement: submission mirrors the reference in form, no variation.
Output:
7 h 03 min 47 s
